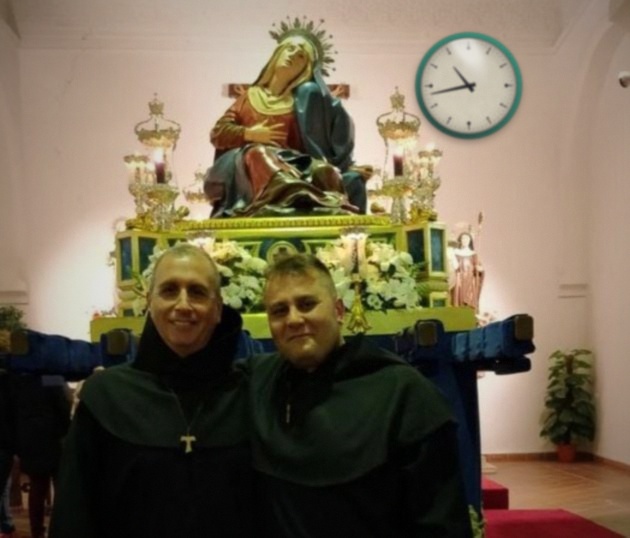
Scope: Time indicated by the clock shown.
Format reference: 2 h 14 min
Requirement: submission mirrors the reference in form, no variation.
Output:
10 h 43 min
